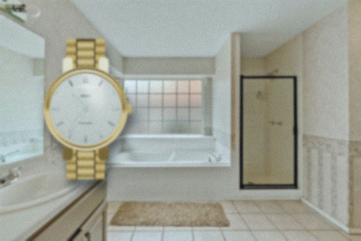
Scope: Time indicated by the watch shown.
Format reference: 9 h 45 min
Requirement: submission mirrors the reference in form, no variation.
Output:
10 h 36 min
